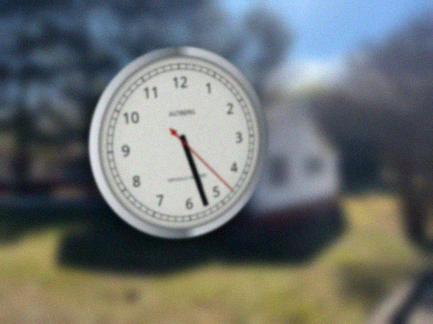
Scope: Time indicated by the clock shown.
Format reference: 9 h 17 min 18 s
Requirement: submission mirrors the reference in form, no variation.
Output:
5 h 27 min 23 s
